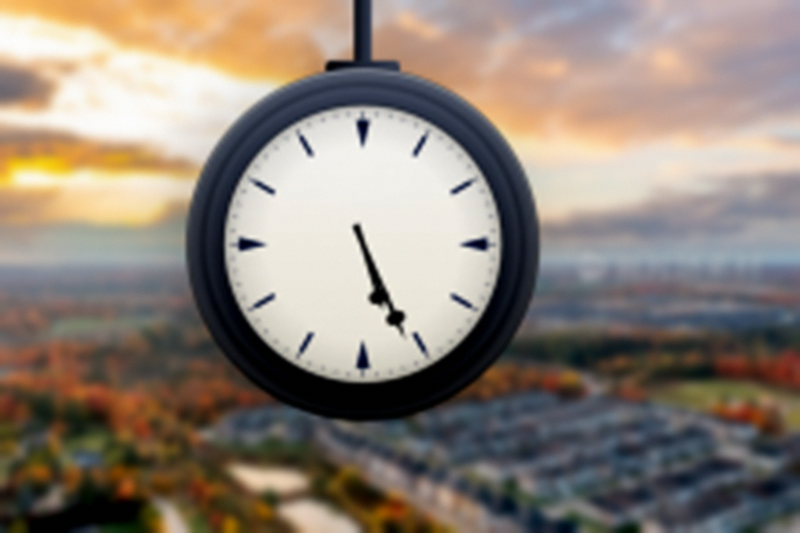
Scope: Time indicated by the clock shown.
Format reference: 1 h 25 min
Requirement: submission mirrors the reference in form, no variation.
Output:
5 h 26 min
